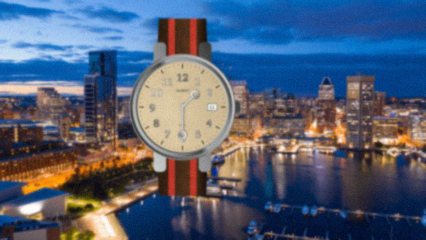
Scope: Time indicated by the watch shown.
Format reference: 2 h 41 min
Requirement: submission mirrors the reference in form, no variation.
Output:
1 h 30 min
